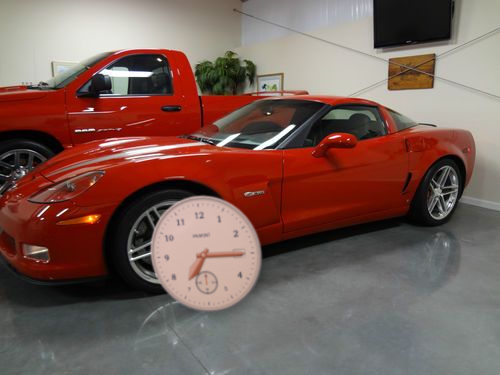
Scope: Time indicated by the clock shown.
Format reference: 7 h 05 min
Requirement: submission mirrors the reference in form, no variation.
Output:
7 h 15 min
